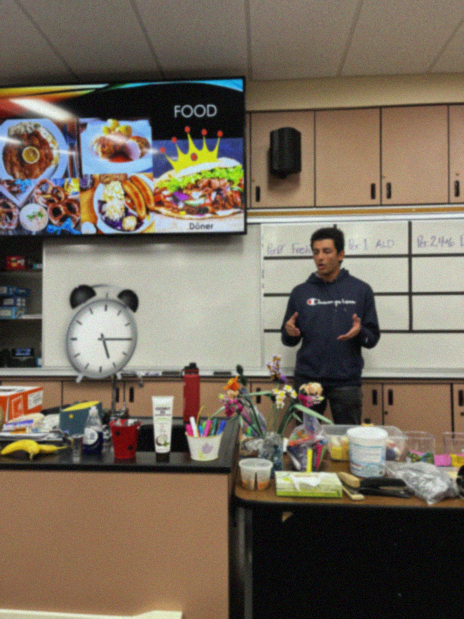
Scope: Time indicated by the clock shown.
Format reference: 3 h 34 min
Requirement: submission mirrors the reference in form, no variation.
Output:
5 h 15 min
